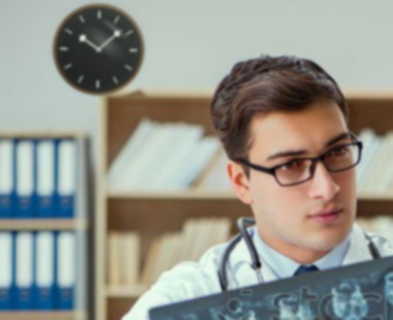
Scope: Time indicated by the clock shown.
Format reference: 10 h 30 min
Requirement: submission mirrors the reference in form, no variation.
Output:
10 h 08 min
